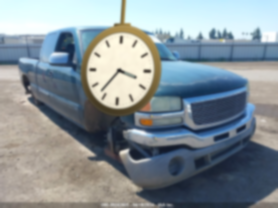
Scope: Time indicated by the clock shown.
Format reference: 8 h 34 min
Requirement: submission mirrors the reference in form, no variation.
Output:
3 h 37 min
